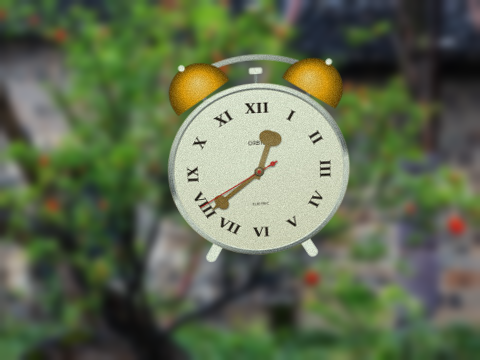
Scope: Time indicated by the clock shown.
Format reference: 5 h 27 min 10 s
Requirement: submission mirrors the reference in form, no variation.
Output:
12 h 38 min 40 s
